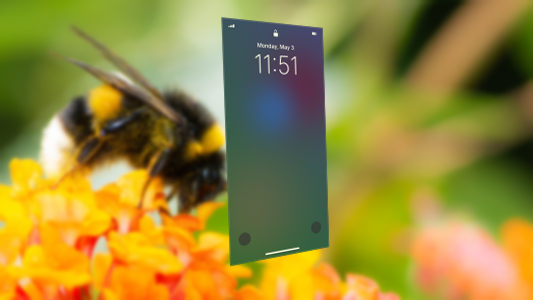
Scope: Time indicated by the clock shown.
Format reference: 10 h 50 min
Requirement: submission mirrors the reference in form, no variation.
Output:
11 h 51 min
